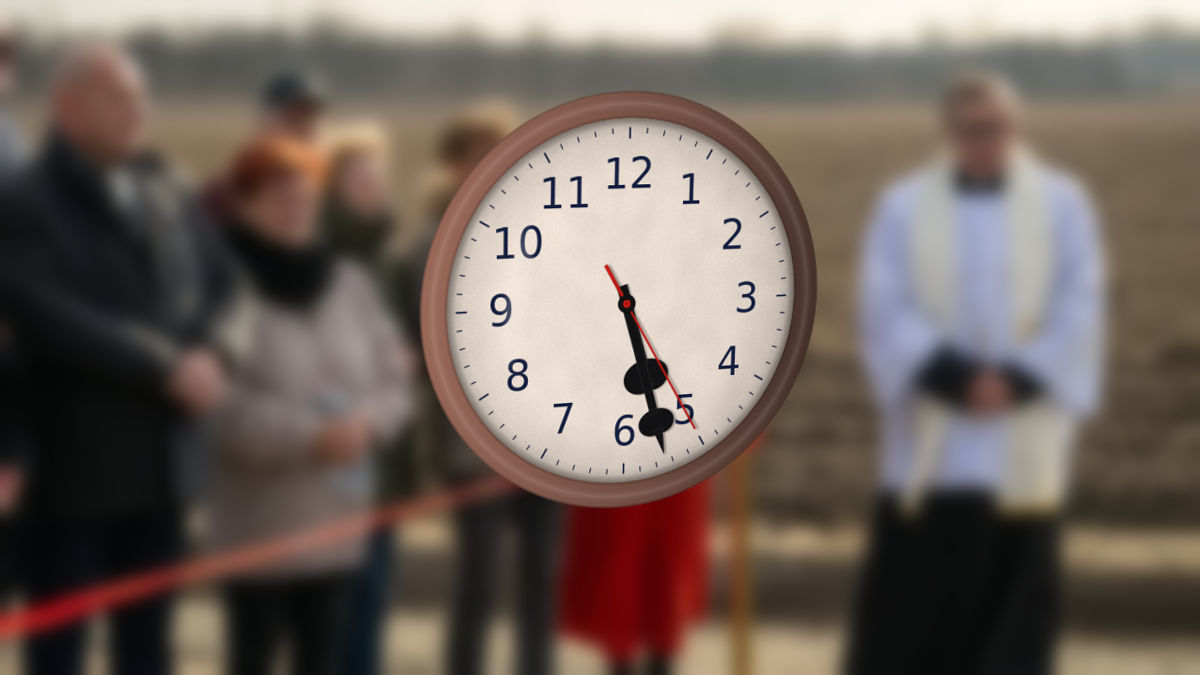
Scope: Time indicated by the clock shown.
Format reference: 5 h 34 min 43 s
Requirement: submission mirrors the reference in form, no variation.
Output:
5 h 27 min 25 s
